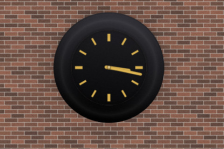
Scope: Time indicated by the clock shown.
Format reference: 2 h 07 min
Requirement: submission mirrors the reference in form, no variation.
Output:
3 h 17 min
